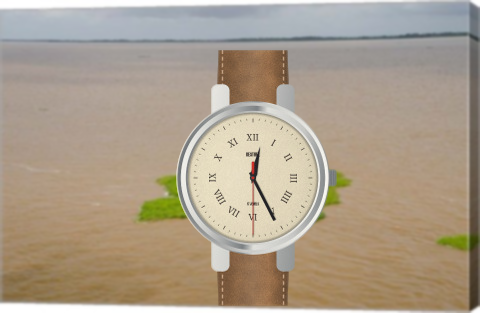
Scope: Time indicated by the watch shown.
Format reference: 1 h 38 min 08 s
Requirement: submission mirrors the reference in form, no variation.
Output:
12 h 25 min 30 s
